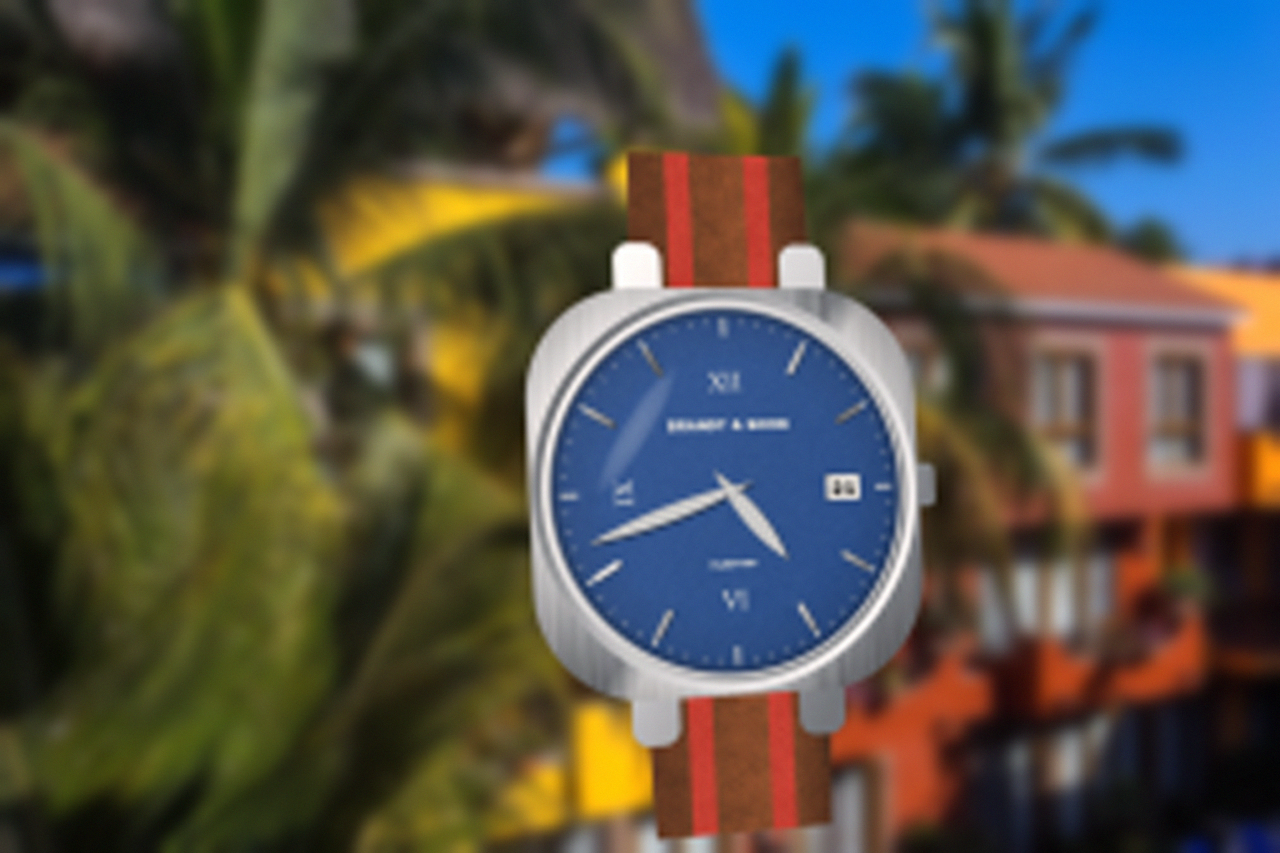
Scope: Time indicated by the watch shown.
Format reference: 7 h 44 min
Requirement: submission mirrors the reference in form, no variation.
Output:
4 h 42 min
